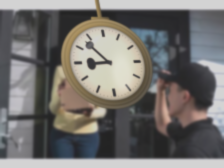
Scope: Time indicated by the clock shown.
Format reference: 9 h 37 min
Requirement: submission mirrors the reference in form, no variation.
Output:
8 h 53 min
